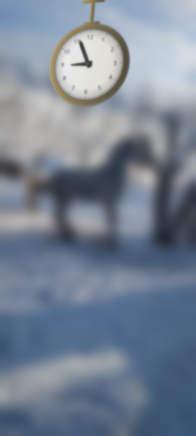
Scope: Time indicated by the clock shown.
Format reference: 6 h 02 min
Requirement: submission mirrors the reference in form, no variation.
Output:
8 h 56 min
